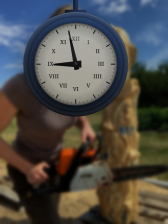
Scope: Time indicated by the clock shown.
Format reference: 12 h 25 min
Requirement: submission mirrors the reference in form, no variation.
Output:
8 h 58 min
